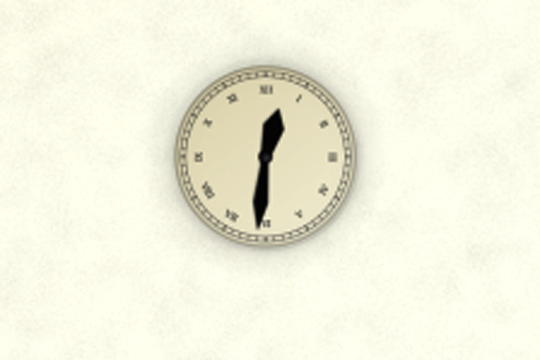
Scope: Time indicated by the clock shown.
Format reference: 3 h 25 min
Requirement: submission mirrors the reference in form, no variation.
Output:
12 h 31 min
